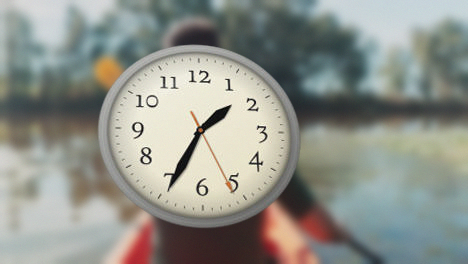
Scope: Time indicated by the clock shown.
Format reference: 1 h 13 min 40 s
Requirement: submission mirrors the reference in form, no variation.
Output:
1 h 34 min 26 s
